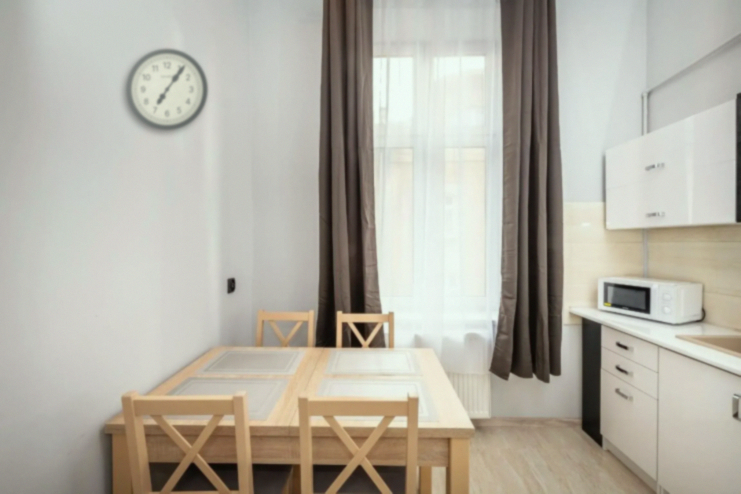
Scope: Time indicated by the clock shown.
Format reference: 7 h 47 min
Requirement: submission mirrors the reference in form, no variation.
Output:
7 h 06 min
